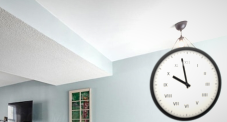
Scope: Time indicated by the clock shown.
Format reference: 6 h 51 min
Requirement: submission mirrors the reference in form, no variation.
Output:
9 h 58 min
